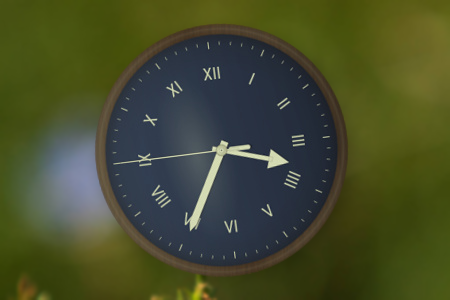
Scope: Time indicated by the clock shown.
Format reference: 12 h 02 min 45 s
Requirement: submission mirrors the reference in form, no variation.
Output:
3 h 34 min 45 s
